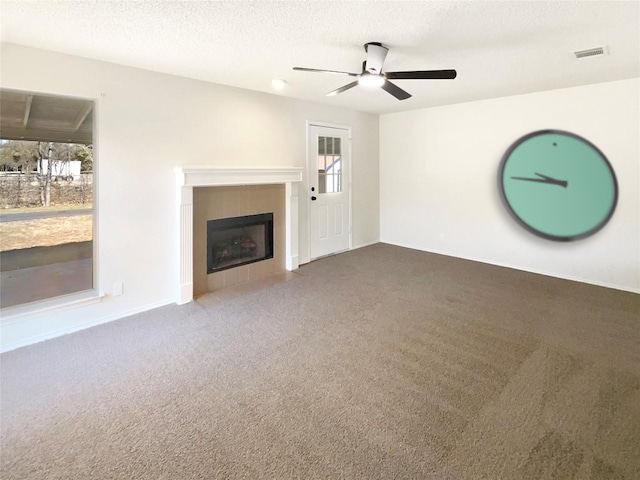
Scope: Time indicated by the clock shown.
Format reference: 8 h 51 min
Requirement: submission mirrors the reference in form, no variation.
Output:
9 h 46 min
